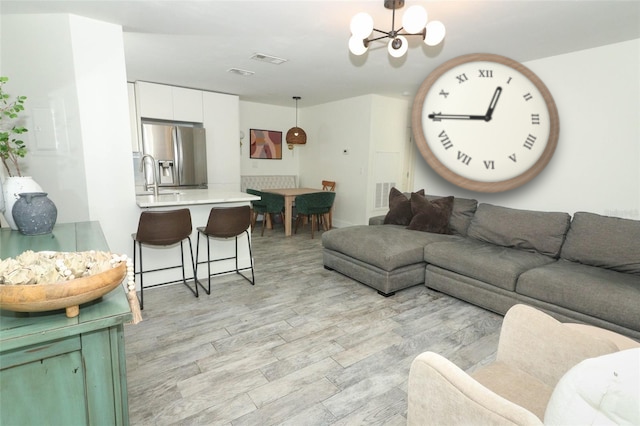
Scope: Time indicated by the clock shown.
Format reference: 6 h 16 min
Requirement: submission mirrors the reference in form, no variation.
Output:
12 h 45 min
